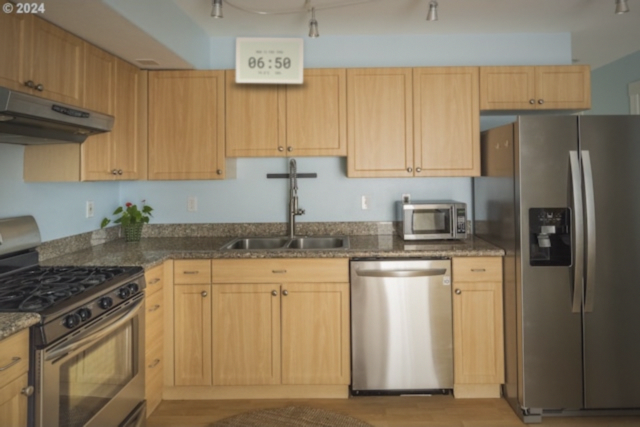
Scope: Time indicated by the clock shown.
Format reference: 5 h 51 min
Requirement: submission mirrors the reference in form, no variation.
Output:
6 h 50 min
